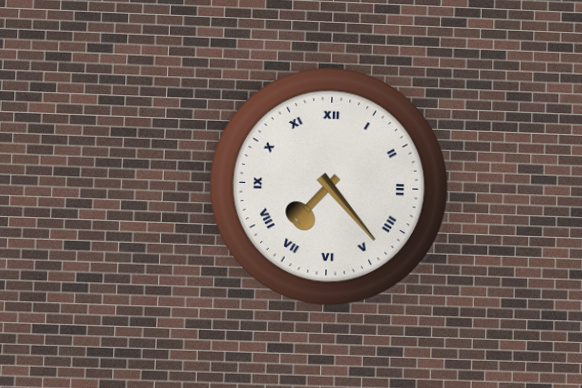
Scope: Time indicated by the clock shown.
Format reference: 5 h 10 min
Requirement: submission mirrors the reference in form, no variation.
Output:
7 h 23 min
